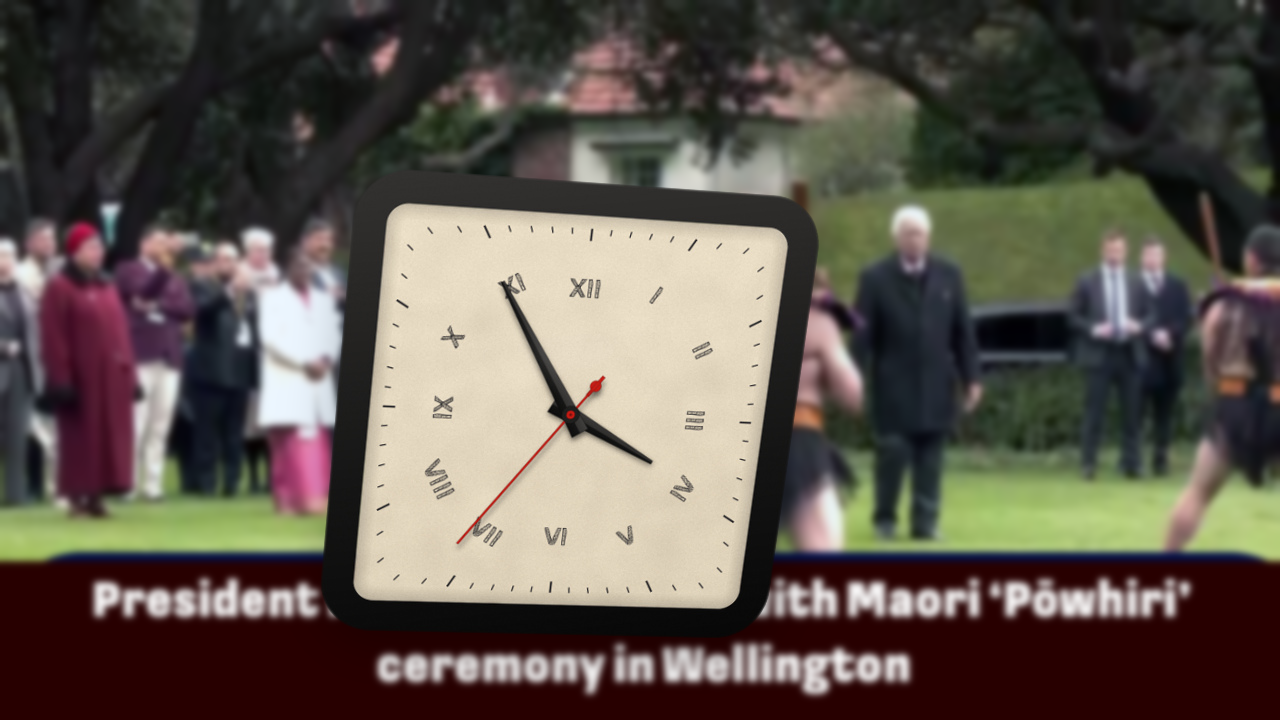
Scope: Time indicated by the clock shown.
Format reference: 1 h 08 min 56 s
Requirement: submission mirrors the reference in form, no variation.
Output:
3 h 54 min 36 s
